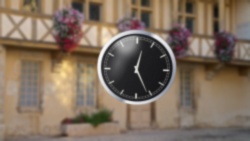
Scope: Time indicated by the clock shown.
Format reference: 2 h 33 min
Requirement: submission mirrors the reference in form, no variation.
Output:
12 h 26 min
